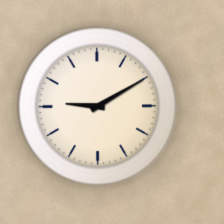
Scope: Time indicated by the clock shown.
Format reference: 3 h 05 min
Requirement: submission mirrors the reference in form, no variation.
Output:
9 h 10 min
